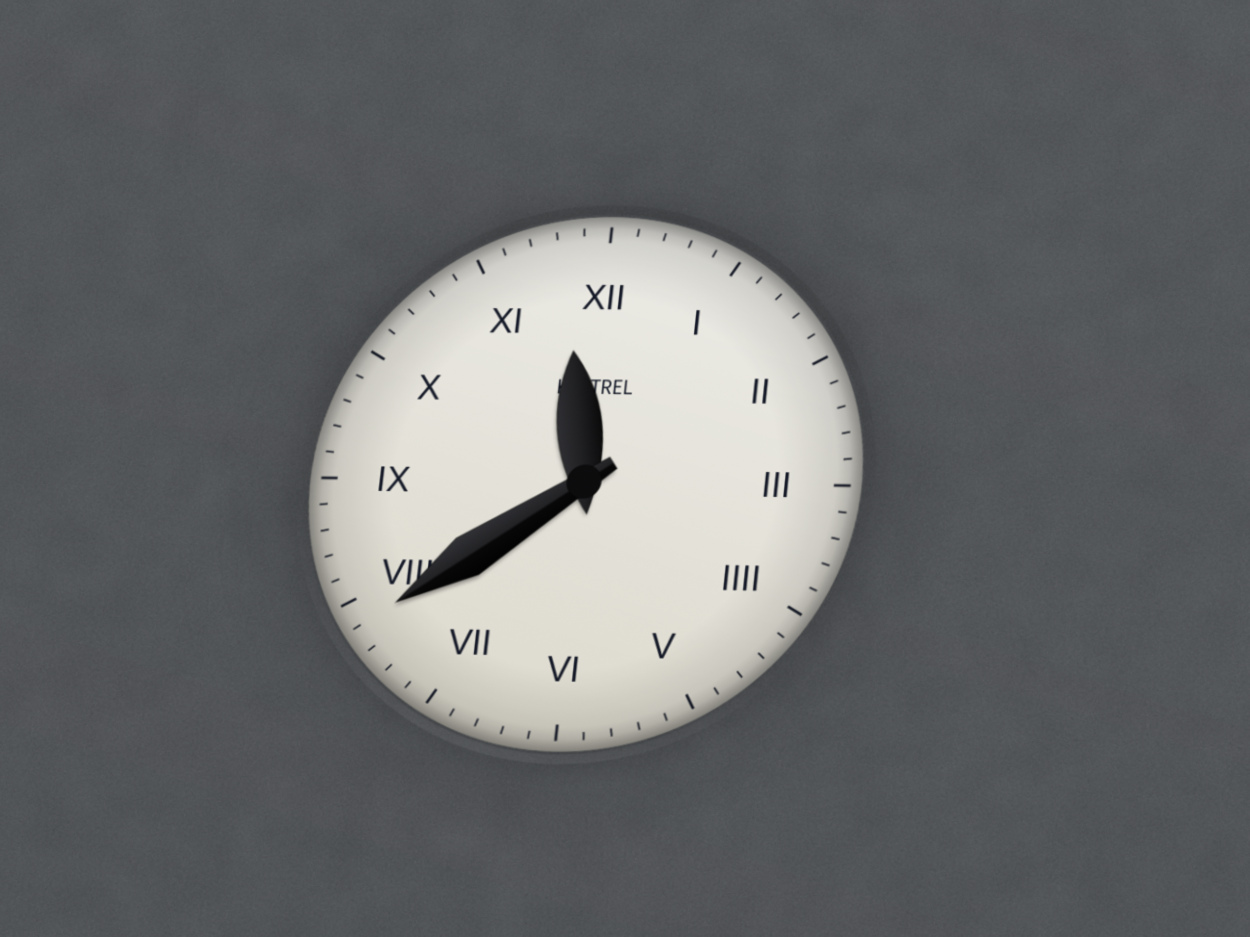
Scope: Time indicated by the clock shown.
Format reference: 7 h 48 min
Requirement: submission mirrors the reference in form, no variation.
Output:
11 h 39 min
